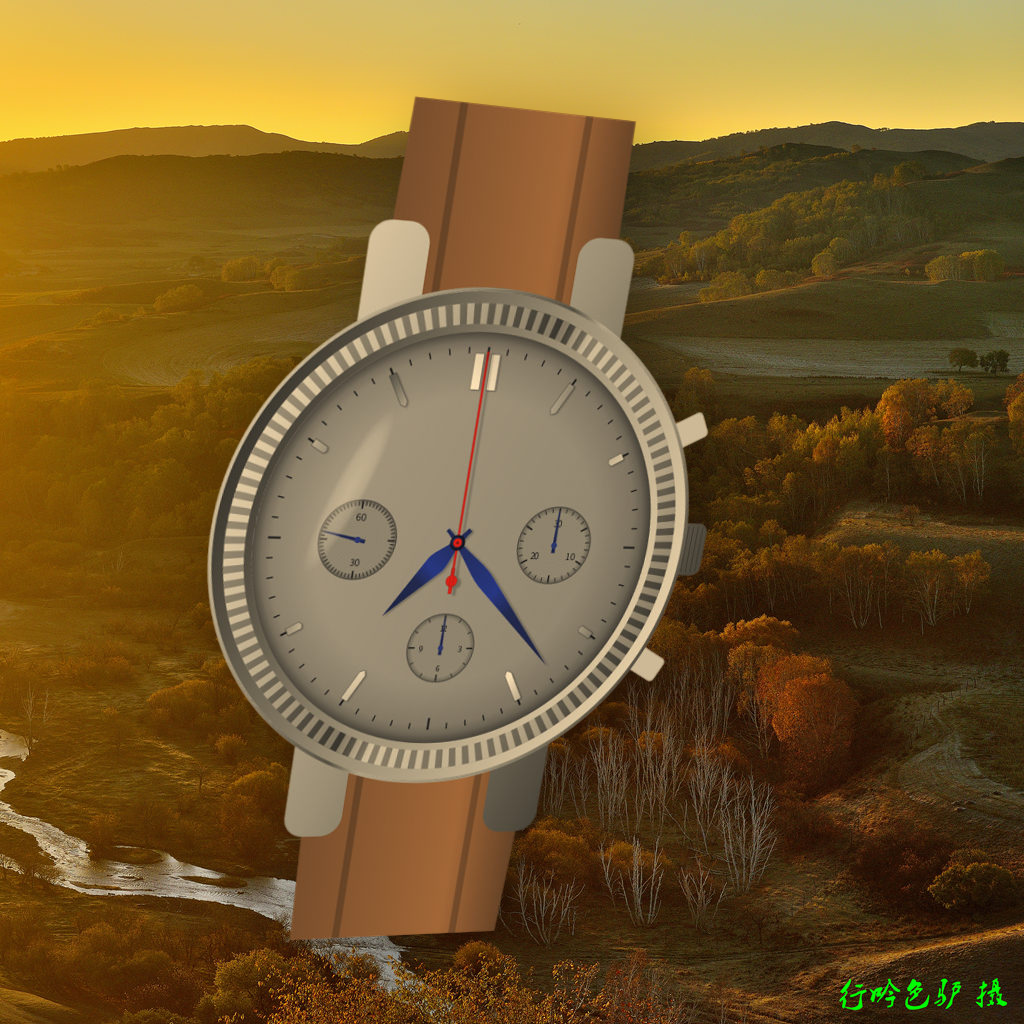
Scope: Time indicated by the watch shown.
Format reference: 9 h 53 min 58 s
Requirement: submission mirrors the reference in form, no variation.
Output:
7 h 22 min 47 s
